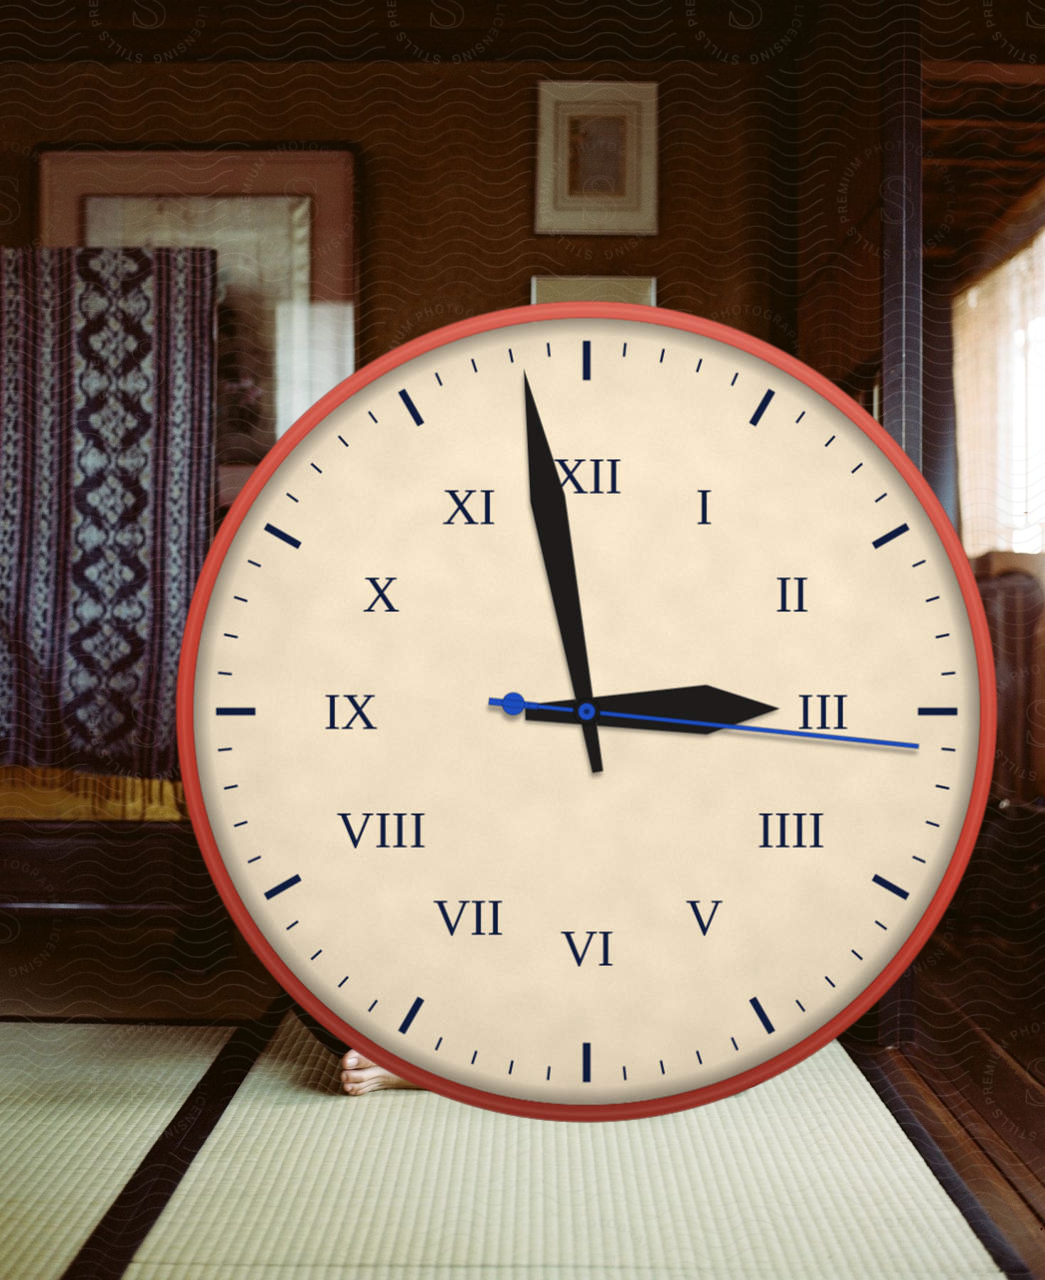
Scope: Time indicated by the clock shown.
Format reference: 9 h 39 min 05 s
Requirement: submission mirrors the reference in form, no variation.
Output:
2 h 58 min 16 s
